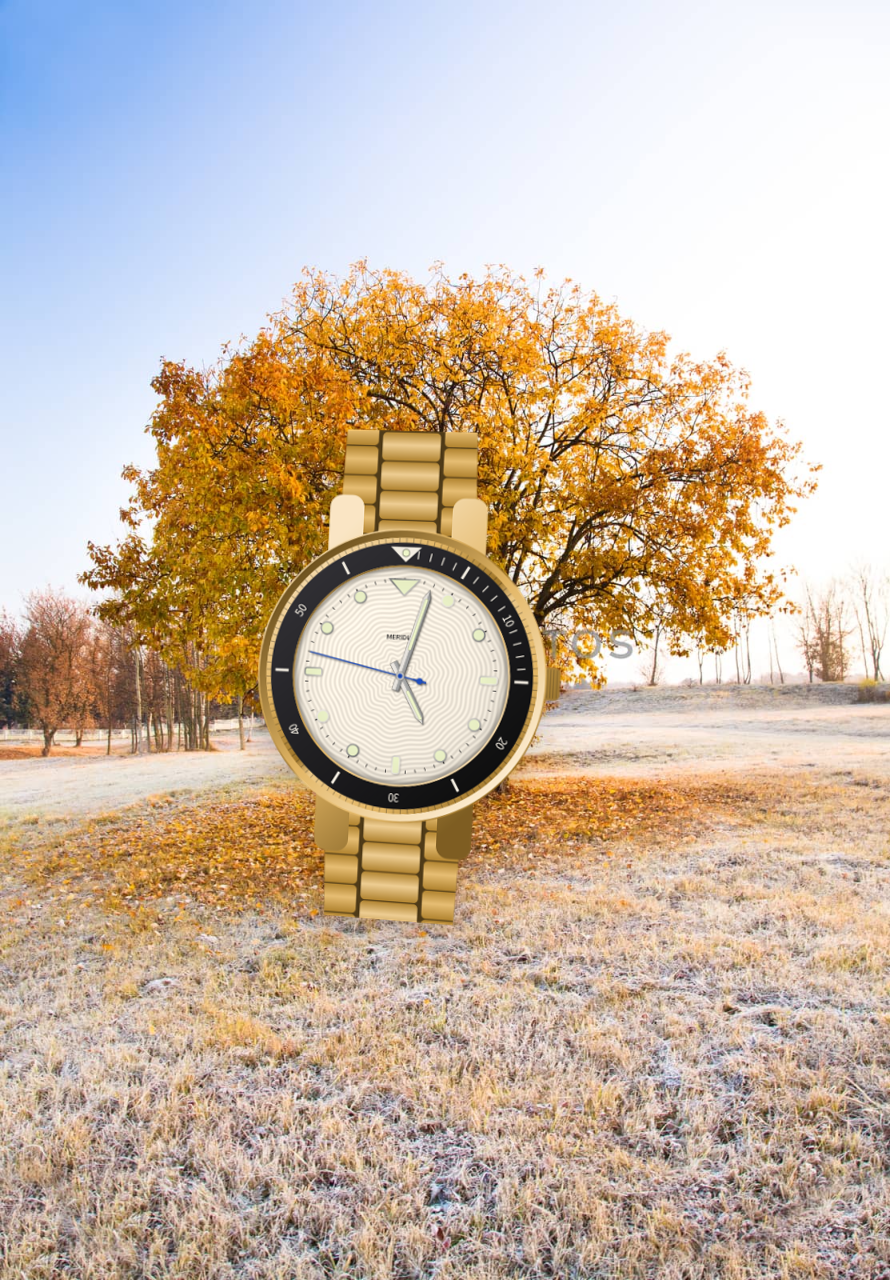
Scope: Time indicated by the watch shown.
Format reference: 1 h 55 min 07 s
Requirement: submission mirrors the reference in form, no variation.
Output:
5 h 02 min 47 s
